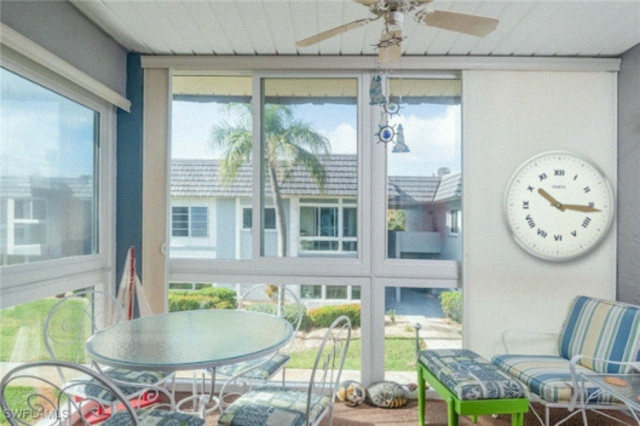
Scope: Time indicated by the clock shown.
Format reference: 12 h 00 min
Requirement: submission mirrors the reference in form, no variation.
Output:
10 h 16 min
